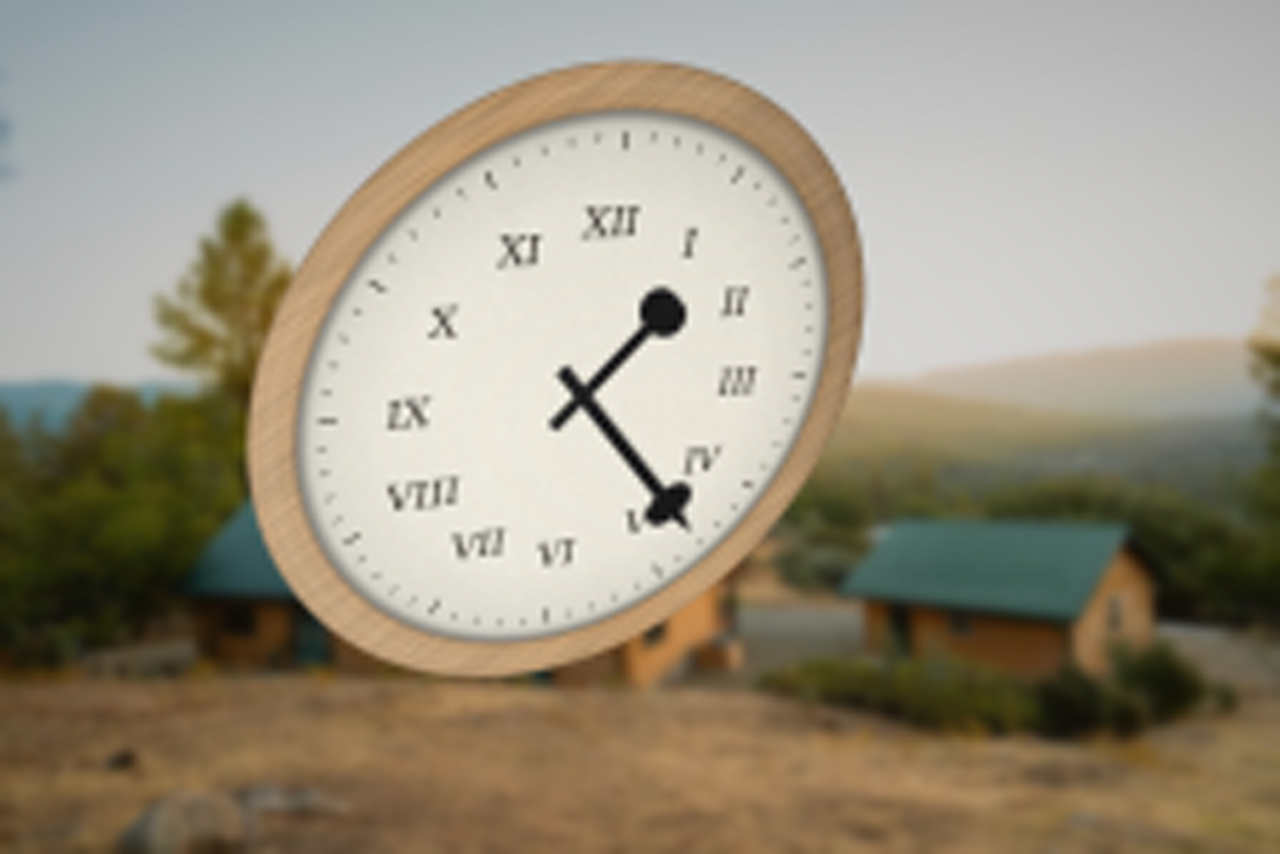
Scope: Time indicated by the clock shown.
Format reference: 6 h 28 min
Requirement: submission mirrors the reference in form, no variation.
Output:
1 h 23 min
